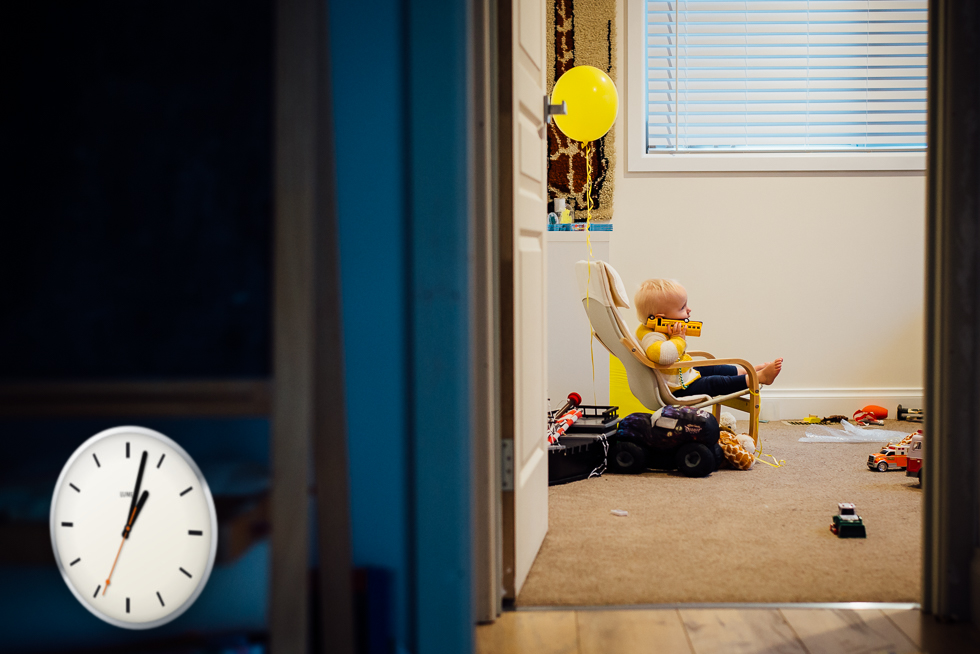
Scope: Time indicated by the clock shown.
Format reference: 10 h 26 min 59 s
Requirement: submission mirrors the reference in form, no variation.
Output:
1 h 02 min 34 s
